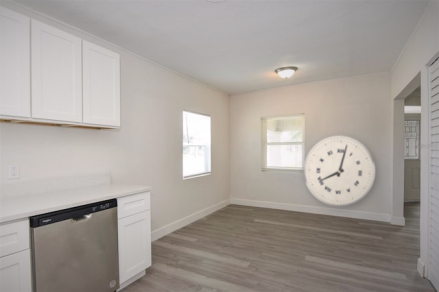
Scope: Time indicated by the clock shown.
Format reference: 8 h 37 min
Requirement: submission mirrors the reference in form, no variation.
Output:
8 h 02 min
